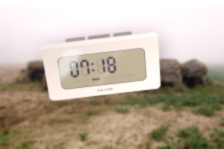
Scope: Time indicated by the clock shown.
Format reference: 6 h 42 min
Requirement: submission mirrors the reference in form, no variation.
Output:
7 h 18 min
